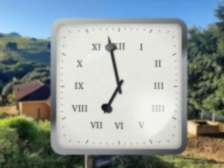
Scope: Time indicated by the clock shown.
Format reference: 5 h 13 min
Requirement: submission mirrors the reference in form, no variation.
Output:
6 h 58 min
